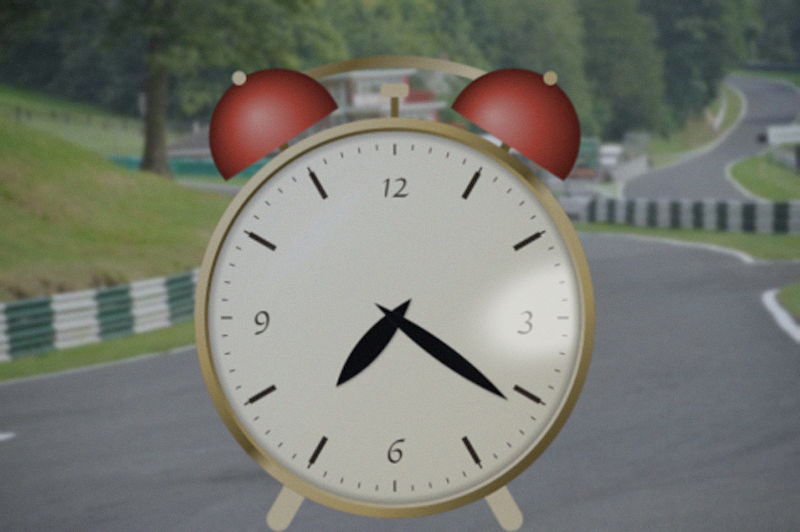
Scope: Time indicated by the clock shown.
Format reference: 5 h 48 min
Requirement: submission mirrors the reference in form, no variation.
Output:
7 h 21 min
